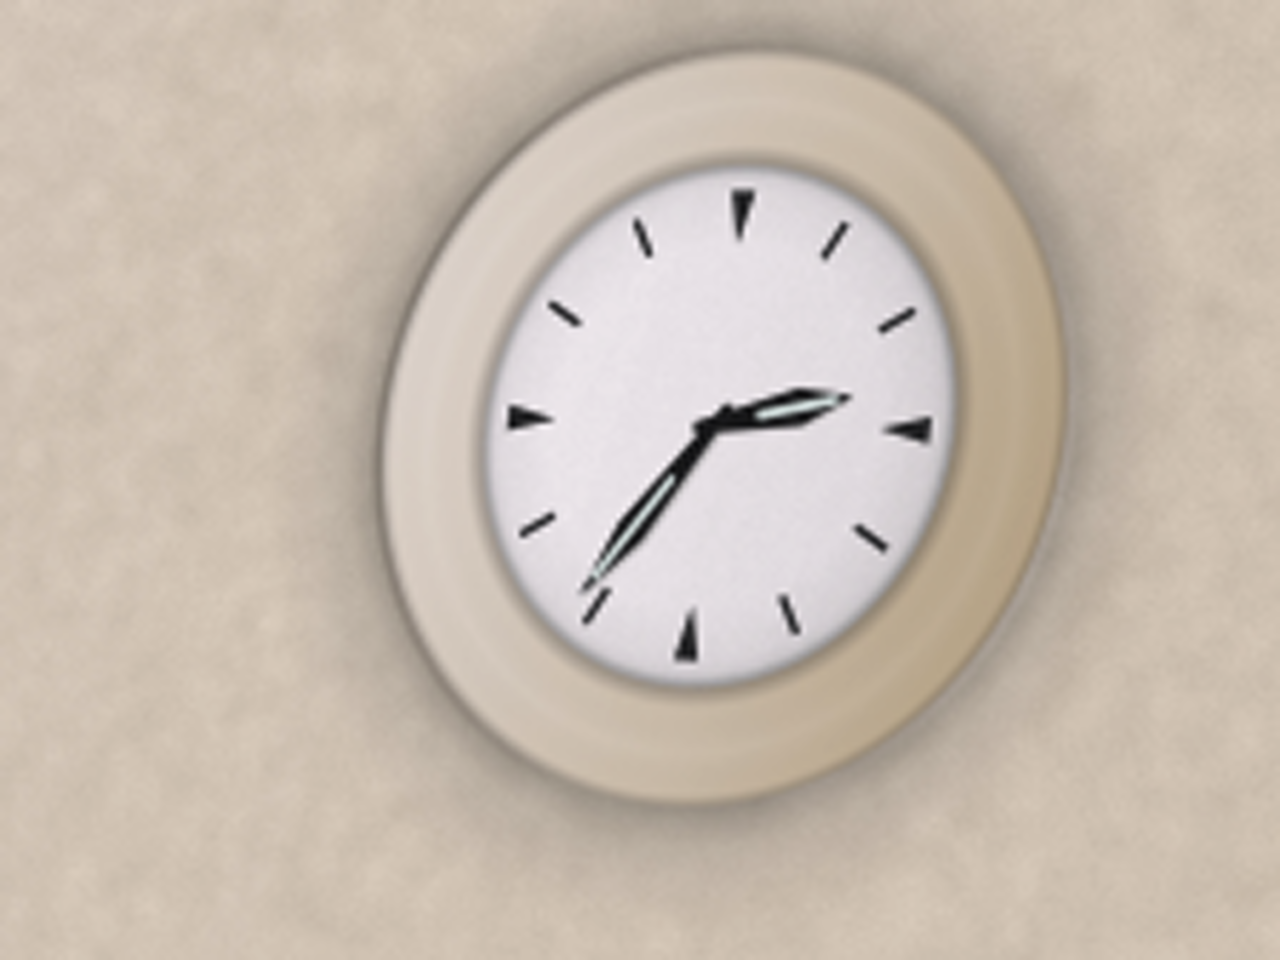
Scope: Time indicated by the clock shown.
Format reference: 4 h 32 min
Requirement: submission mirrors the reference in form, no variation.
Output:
2 h 36 min
